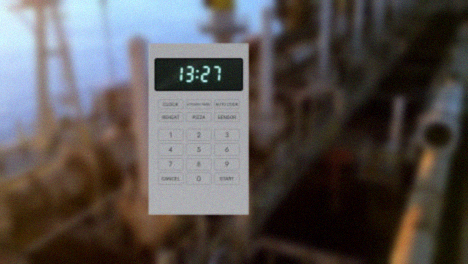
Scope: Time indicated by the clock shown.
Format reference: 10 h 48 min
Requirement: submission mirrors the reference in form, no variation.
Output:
13 h 27 min
